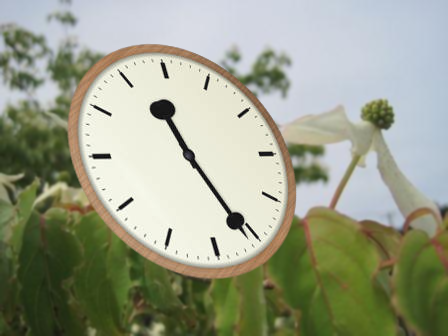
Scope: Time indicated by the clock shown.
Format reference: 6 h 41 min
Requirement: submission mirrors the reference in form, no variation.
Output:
11 h 26 min
